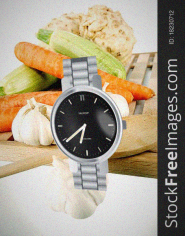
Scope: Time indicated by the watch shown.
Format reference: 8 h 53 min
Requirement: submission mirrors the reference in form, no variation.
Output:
6 h 39 min
